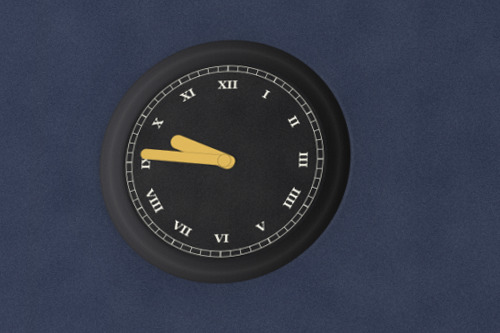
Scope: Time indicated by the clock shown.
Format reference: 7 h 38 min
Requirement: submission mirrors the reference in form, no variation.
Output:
9 h 46 min
